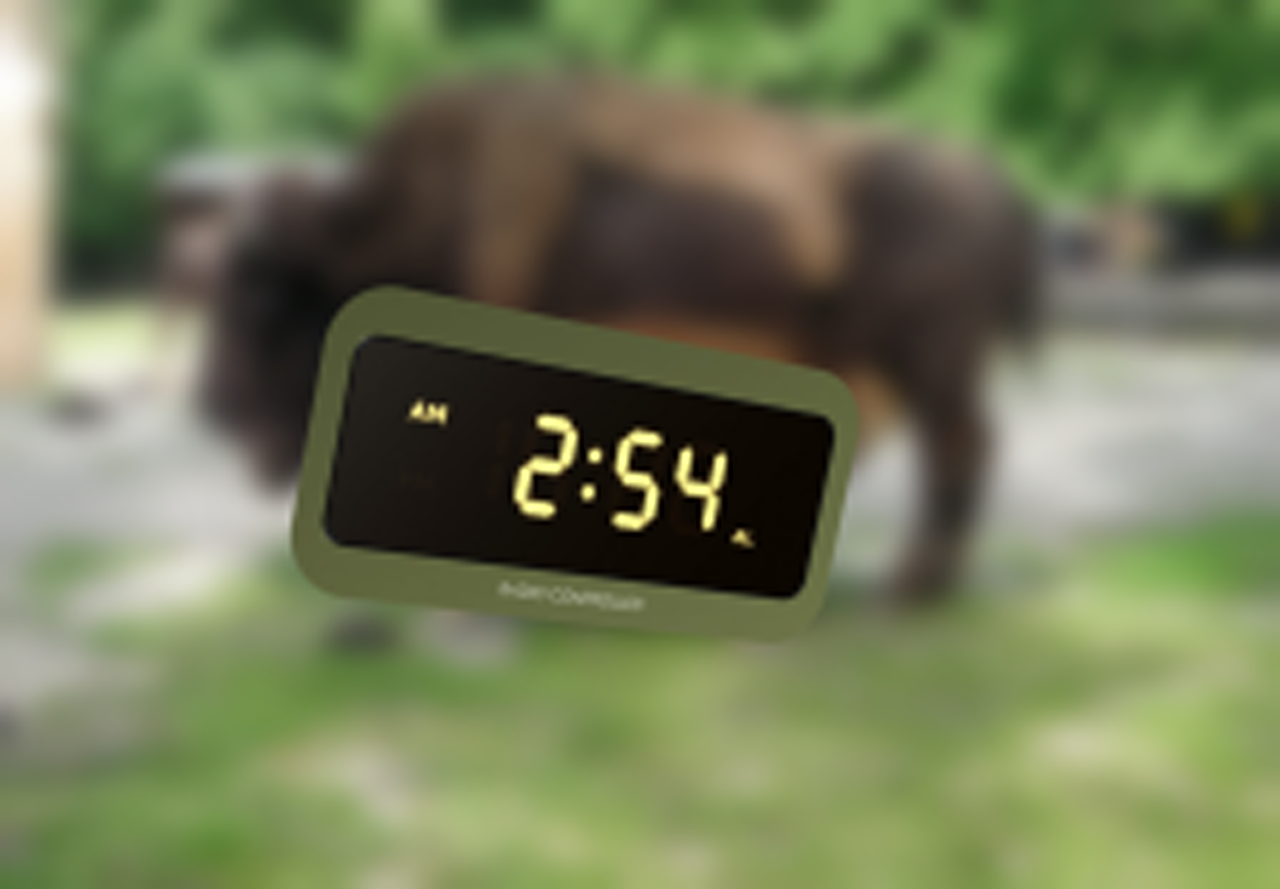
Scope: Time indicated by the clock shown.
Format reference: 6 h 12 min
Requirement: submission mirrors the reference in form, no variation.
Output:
2 h 54 min
